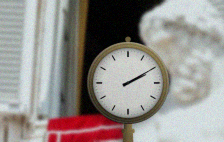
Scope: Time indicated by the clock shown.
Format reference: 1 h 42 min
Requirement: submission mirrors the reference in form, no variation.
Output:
2 h 10 min
